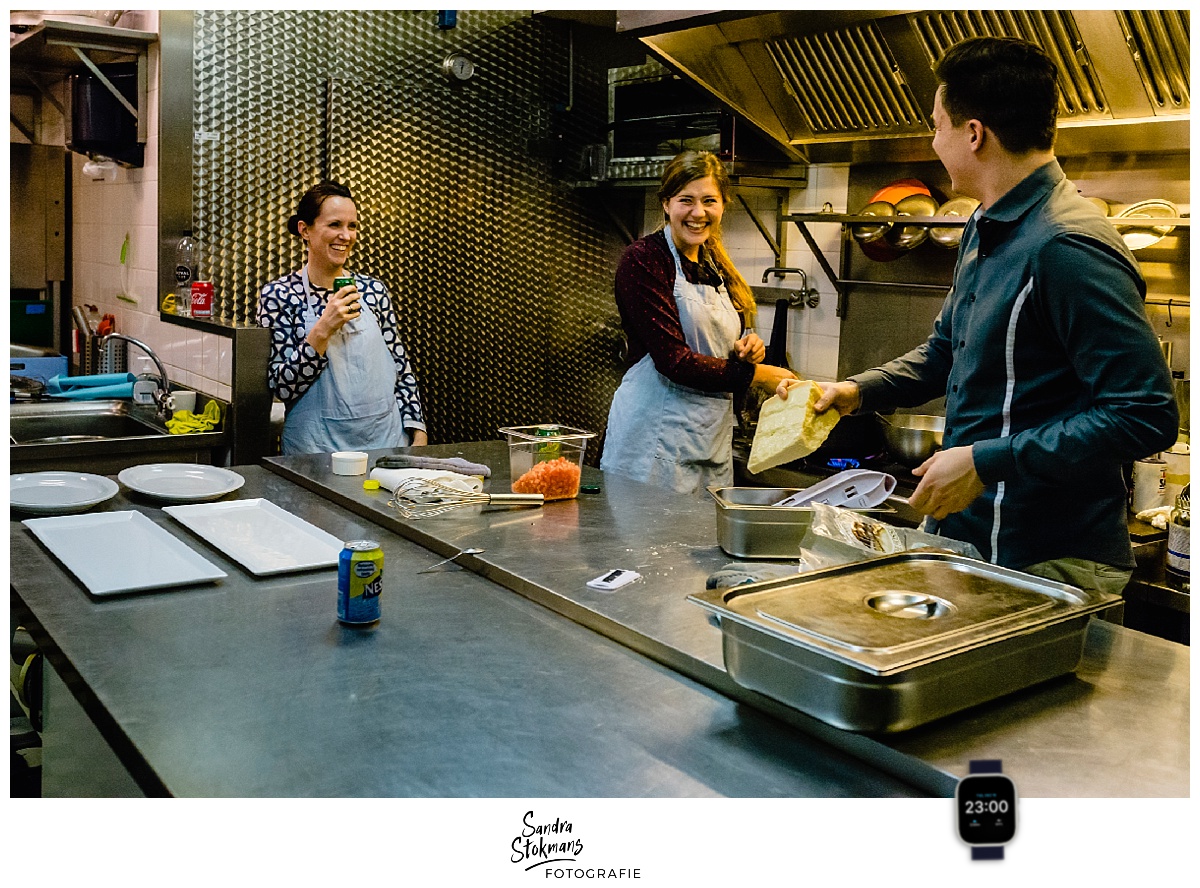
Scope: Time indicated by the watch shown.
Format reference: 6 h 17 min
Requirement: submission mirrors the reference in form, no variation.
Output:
23 h 00 min
